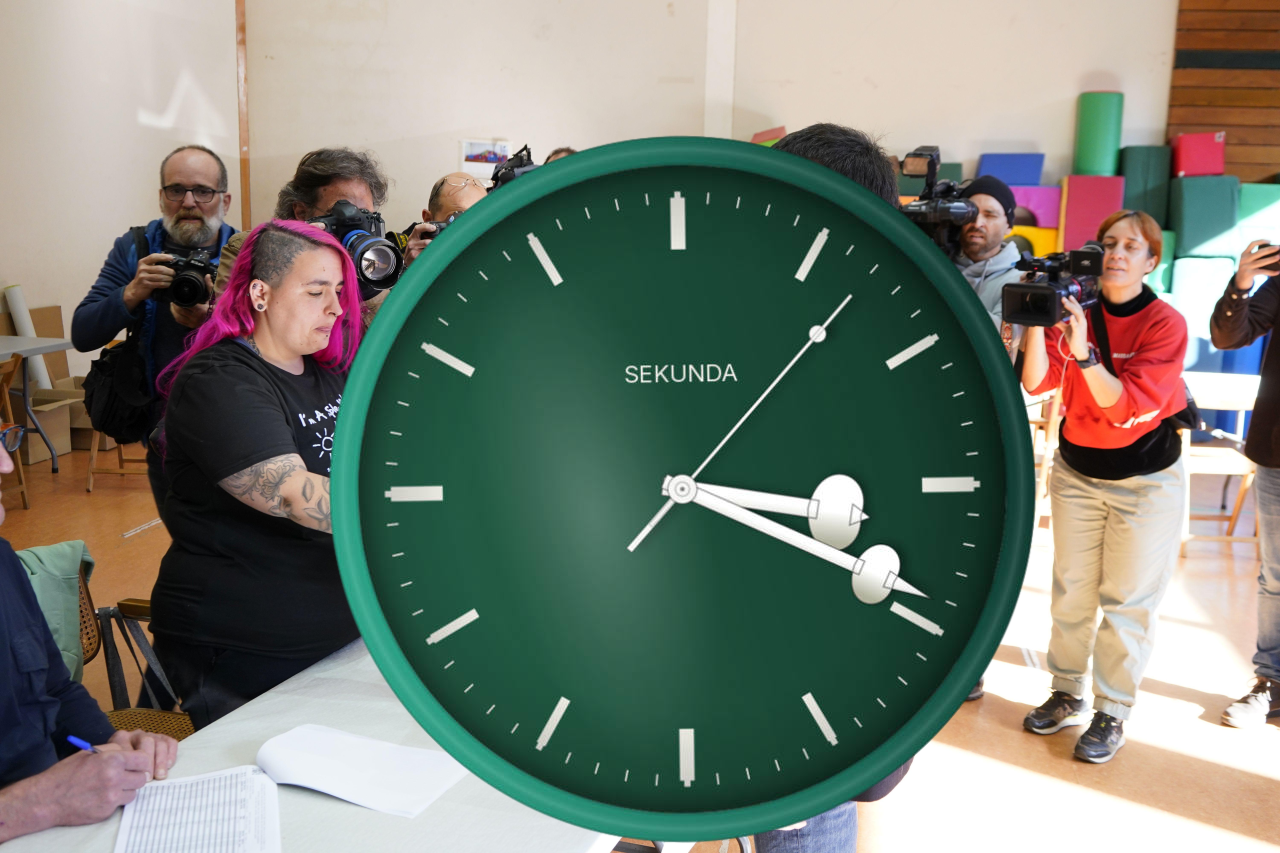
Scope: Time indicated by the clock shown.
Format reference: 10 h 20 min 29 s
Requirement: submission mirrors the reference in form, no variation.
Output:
3 h 19 min 07 s
